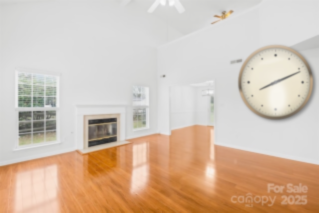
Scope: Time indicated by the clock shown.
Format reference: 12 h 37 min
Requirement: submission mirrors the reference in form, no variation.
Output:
8 h 11 min
